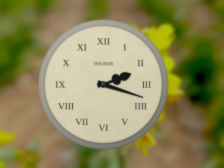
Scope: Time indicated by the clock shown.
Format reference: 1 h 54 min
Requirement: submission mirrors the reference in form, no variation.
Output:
2 h 18 min
